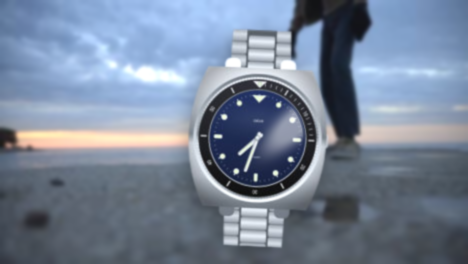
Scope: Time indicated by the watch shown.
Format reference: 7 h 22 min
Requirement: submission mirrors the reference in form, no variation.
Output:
7 h 33 min
